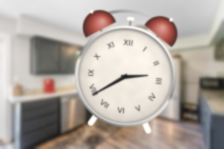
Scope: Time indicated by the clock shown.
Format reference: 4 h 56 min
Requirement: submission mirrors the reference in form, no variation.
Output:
2 h 39 min
